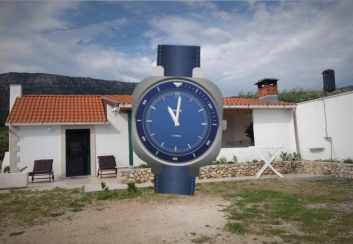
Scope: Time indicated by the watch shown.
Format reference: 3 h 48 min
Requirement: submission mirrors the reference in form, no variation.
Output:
11 h 01 min
